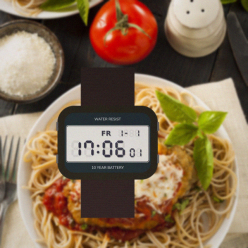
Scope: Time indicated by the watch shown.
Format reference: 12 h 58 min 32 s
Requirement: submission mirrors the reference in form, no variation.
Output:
17 h 06 min 01 s
